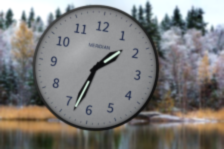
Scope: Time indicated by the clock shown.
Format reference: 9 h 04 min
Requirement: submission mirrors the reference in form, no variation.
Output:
1 h 33 min
